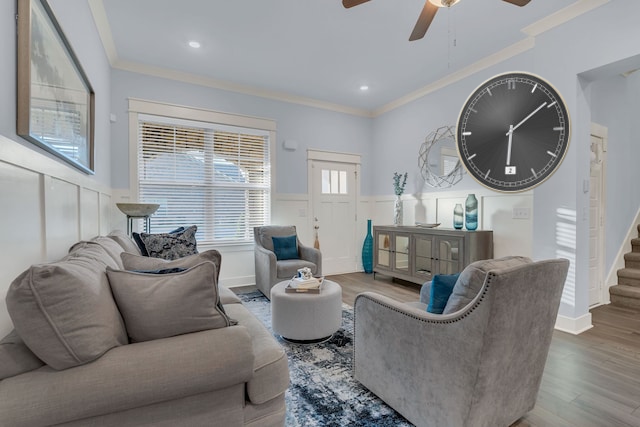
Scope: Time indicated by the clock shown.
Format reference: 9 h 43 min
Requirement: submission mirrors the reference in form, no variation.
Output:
6 h 09 min
